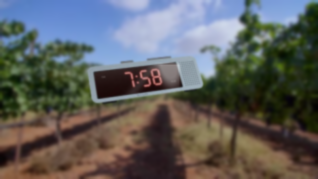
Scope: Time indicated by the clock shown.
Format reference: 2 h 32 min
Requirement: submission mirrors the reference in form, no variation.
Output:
7 h 58 min
